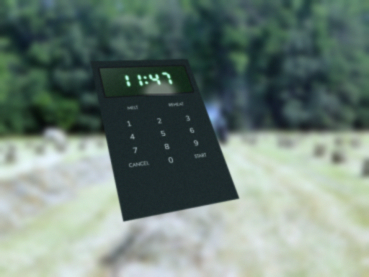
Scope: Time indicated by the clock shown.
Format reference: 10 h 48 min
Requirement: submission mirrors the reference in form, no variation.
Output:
11 h 47 min
